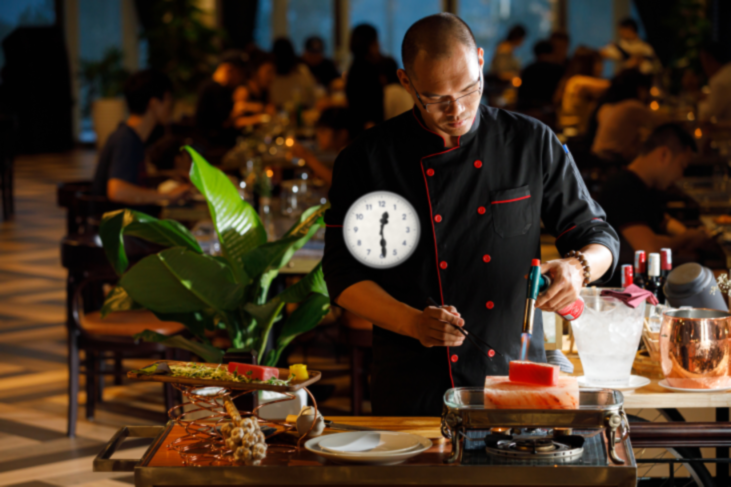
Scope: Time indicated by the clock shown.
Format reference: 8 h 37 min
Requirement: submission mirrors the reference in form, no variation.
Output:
12 h 29 min
